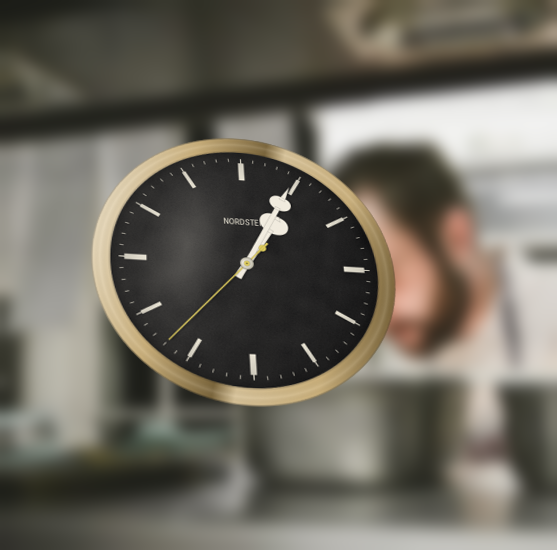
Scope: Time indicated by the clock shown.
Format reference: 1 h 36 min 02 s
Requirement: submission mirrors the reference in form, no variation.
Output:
1 h 04 min 37 s
